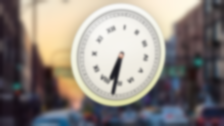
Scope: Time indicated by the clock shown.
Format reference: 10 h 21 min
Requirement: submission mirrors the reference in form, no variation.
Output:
7 h 36 min
